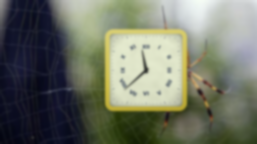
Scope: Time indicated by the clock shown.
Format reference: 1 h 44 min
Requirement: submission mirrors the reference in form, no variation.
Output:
11 h 38 min
